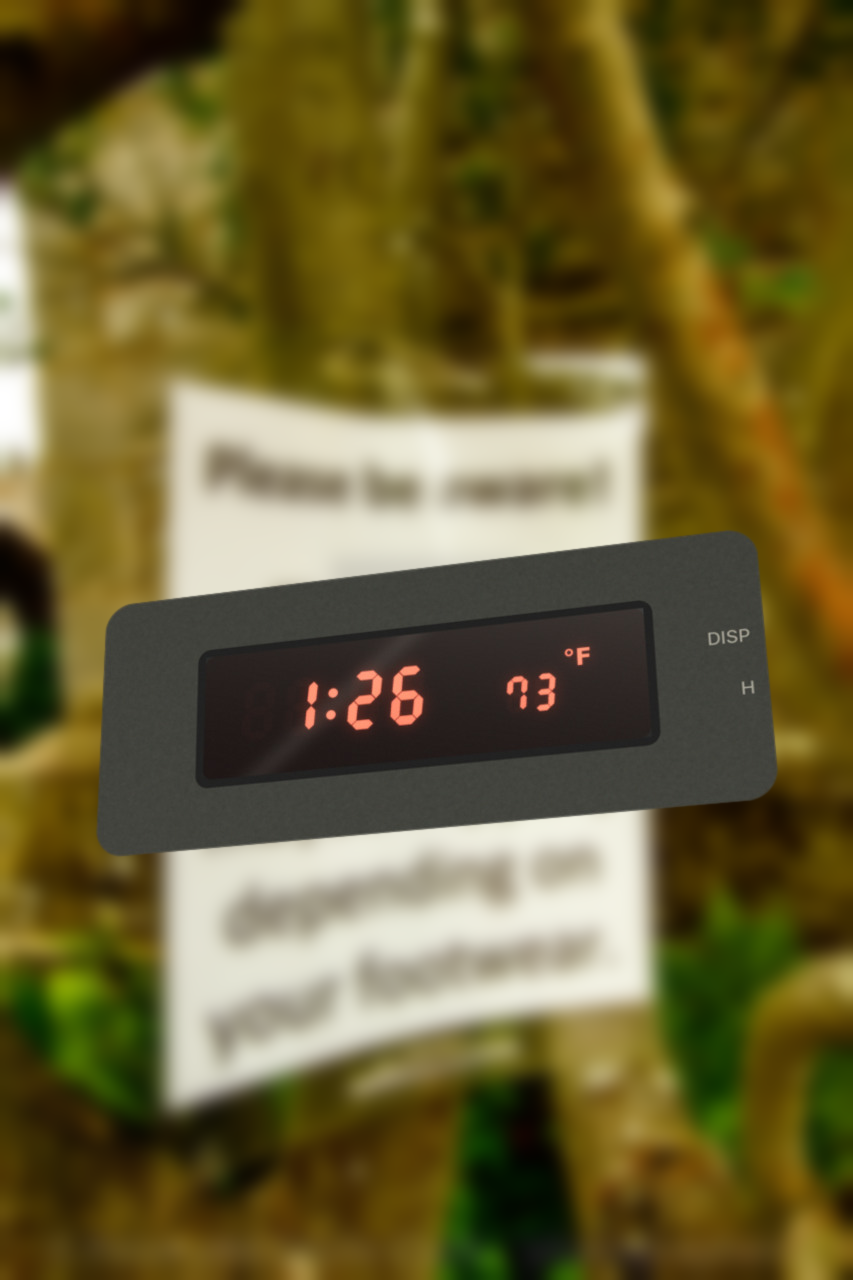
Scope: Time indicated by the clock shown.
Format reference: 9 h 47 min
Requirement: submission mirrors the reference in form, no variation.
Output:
1 h 26 min
